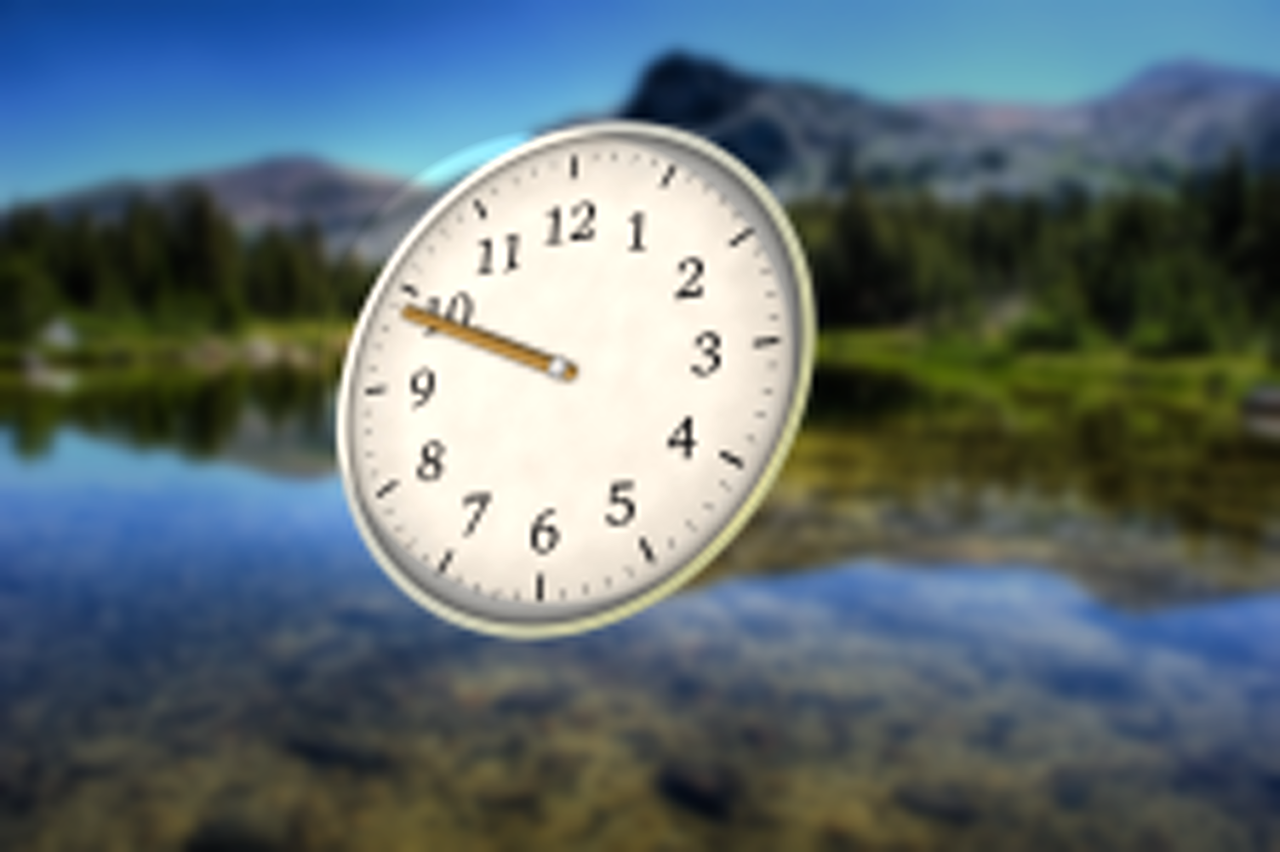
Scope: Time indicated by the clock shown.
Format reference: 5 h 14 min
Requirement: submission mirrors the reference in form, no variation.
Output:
9 h 49 min
